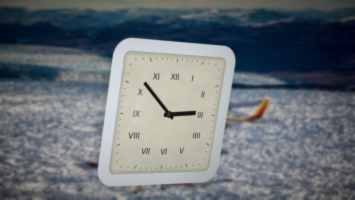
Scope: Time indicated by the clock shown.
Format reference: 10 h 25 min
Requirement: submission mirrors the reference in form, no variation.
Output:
2 h 52 min
